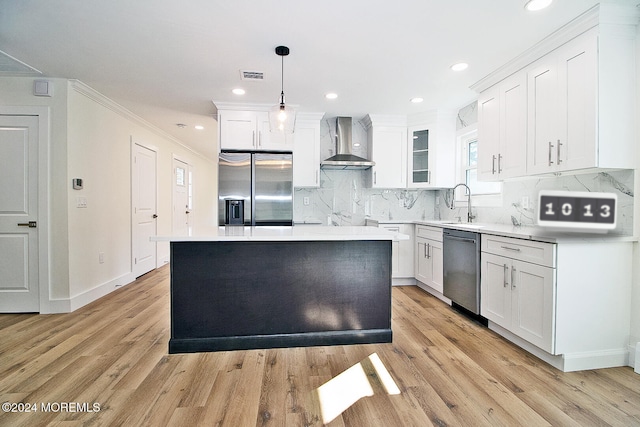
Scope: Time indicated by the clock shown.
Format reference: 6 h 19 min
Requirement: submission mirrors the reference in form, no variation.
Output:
10 h 13 min
